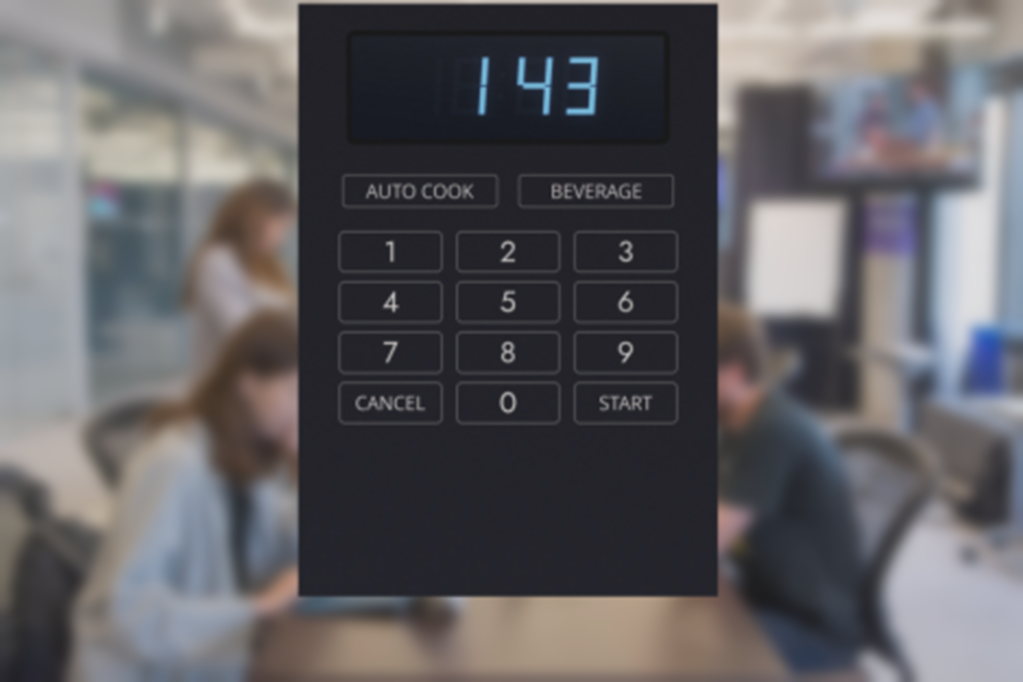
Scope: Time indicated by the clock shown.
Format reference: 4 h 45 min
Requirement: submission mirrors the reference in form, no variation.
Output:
1 h 43 min
